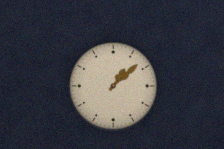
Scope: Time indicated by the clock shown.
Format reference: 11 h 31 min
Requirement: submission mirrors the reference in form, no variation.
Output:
1 h 08 min
